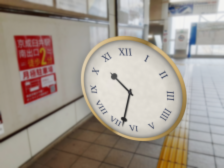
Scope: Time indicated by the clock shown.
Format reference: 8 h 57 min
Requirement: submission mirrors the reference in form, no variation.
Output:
10 h 33 min
